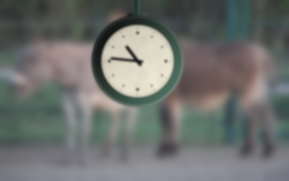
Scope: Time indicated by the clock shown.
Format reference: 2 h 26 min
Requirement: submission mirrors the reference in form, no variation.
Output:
10 h 46 min
